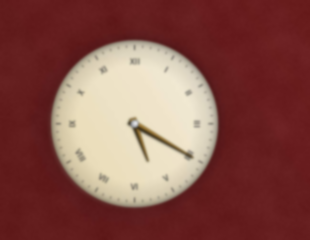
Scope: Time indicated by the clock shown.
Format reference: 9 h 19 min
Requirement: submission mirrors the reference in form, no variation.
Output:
5 h 20 min
